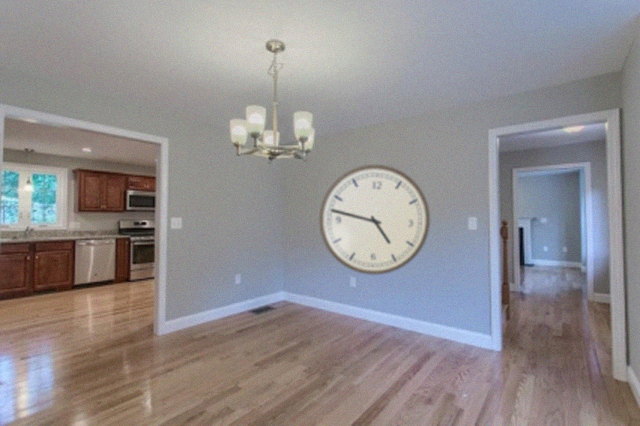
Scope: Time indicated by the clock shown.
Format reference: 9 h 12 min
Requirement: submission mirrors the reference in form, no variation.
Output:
4 h 47 min
